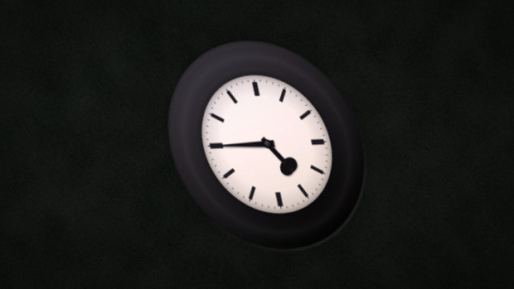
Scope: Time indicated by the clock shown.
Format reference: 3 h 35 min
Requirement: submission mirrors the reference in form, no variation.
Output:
4 h 45 min
